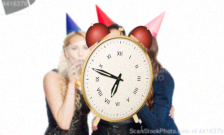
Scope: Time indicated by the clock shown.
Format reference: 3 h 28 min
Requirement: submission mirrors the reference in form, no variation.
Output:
6 h 48 min
